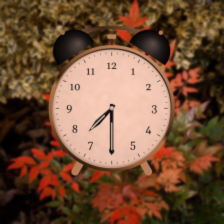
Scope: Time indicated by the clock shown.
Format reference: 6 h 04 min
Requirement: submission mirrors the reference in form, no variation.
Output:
7 h 30 min
